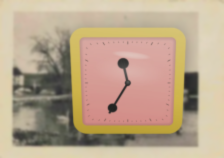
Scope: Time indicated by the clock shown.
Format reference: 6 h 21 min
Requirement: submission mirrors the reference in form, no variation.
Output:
11 h 35 min
